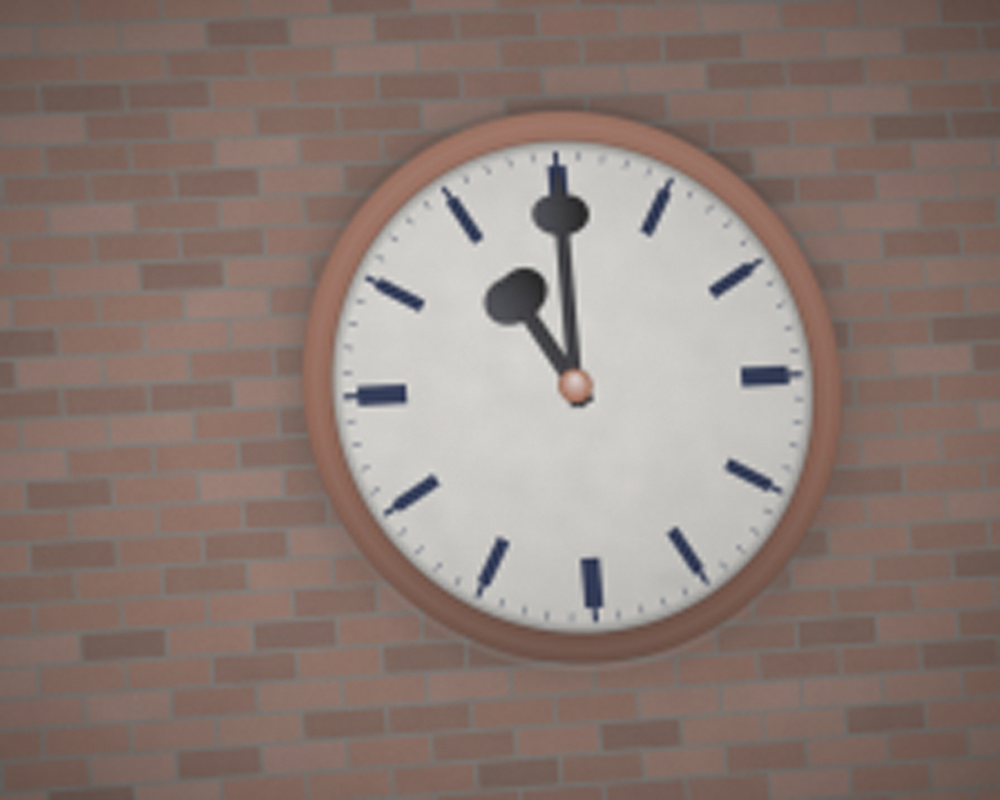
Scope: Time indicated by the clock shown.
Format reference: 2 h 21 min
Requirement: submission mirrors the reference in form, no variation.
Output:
11 h 00 min
